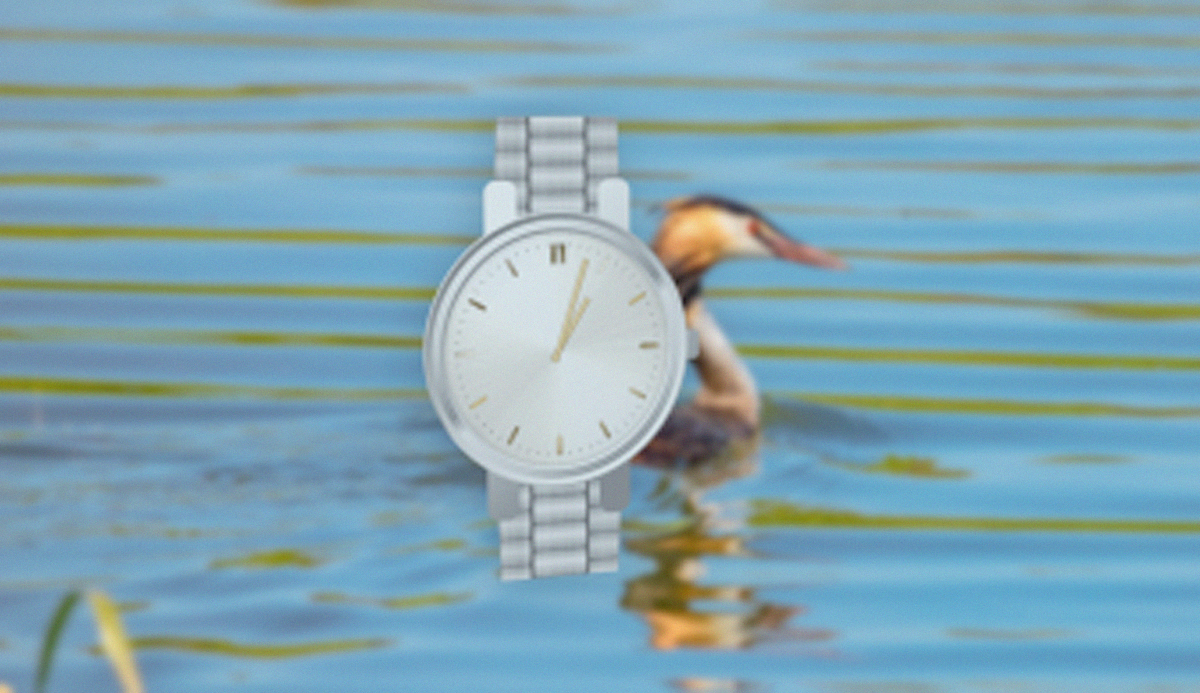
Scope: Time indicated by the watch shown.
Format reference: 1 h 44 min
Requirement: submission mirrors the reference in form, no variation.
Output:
1 h 03 min
